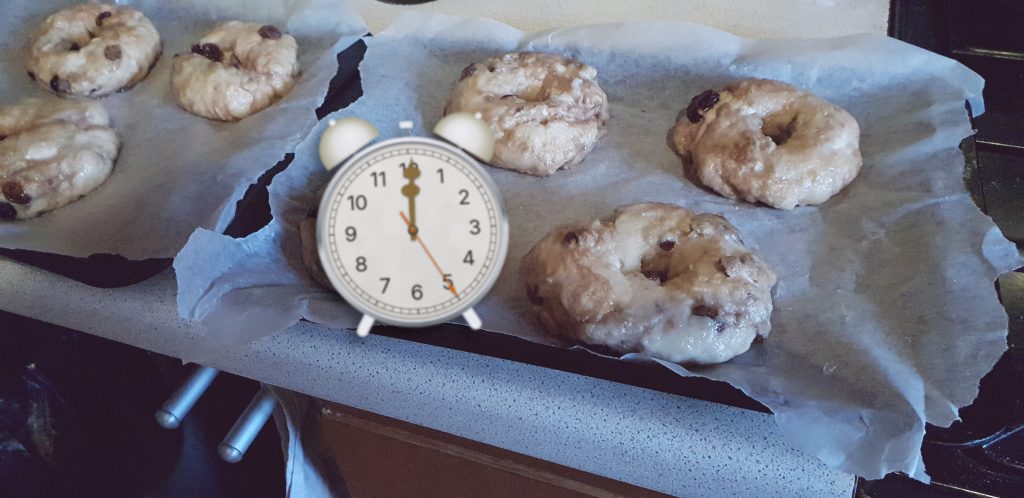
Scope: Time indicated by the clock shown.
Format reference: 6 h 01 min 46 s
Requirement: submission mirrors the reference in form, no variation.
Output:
12 h 00 min 25 s
